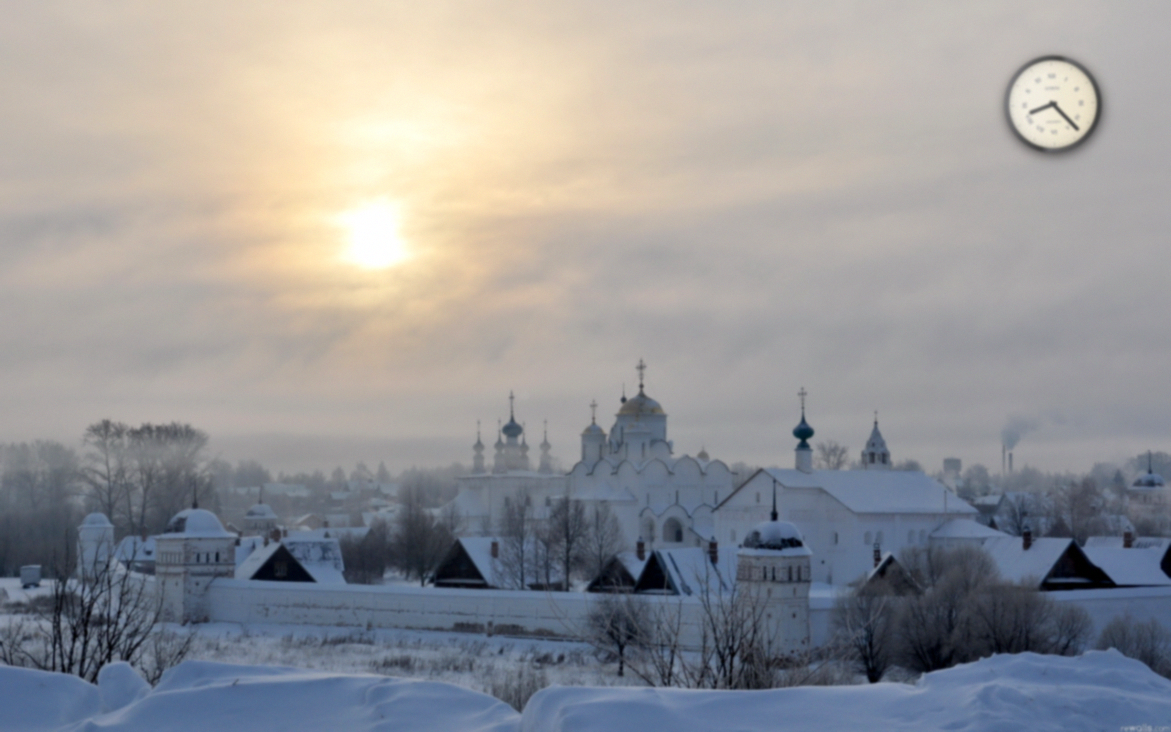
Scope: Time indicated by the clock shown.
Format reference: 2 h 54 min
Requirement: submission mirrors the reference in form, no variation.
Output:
8 h 23 min
